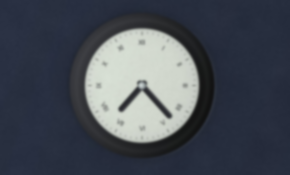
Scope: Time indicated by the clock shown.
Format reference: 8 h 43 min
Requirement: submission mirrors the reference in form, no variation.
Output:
7 h 23 min
